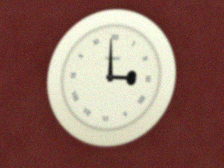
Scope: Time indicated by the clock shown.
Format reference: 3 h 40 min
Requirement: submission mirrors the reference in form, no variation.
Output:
2 h 59 min
